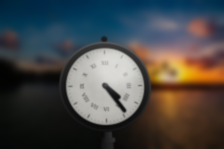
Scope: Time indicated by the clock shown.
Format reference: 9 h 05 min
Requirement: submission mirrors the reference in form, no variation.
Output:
4 h 24 min
